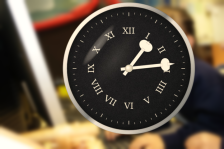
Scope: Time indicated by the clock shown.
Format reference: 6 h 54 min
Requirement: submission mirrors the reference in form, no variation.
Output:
1 h 14 min
